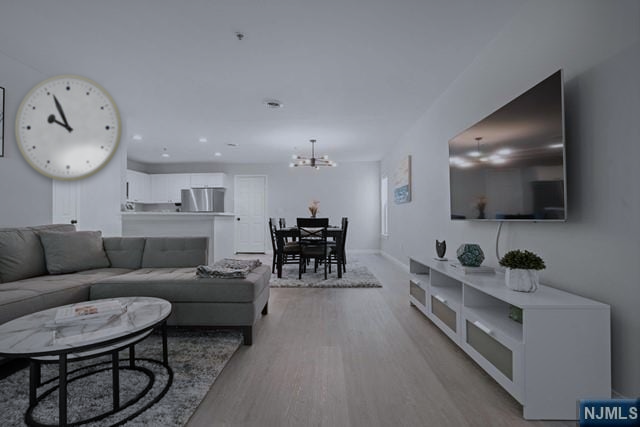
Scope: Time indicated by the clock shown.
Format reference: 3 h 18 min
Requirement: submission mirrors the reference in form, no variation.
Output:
9 h 56 min
